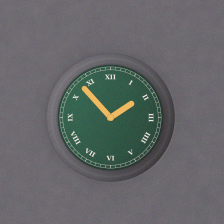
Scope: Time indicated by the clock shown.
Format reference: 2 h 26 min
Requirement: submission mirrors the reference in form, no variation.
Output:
1 h 53 min
